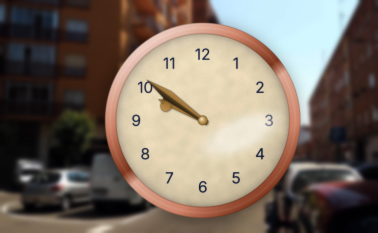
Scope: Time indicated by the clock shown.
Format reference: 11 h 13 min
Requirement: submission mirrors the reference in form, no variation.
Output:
9 h 51 min
